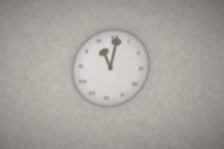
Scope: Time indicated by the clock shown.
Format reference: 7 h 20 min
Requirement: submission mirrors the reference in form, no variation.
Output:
11 h 01 min
